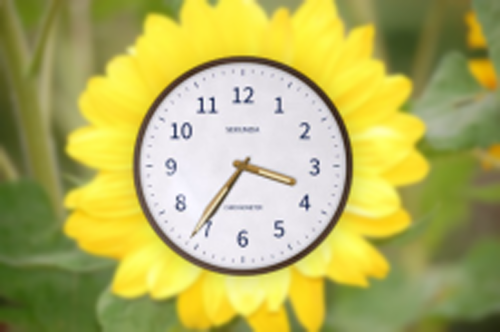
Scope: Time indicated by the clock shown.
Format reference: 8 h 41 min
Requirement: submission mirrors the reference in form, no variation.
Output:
3 h 36 min
